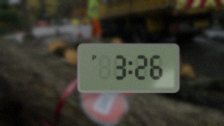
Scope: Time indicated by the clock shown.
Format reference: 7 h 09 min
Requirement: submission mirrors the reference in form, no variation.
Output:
3 h 26 min
